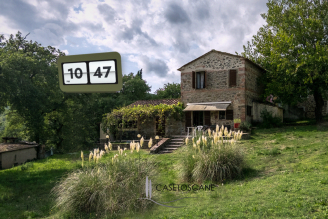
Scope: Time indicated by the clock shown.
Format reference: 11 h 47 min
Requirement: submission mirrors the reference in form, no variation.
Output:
10 h 47 min
